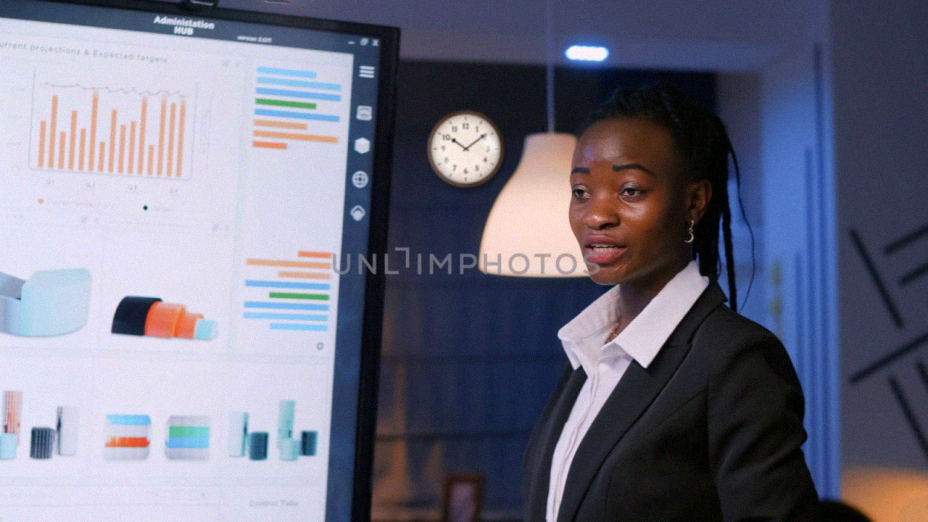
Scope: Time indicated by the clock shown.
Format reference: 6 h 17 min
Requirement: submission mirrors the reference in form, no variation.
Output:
10 h 09 min
